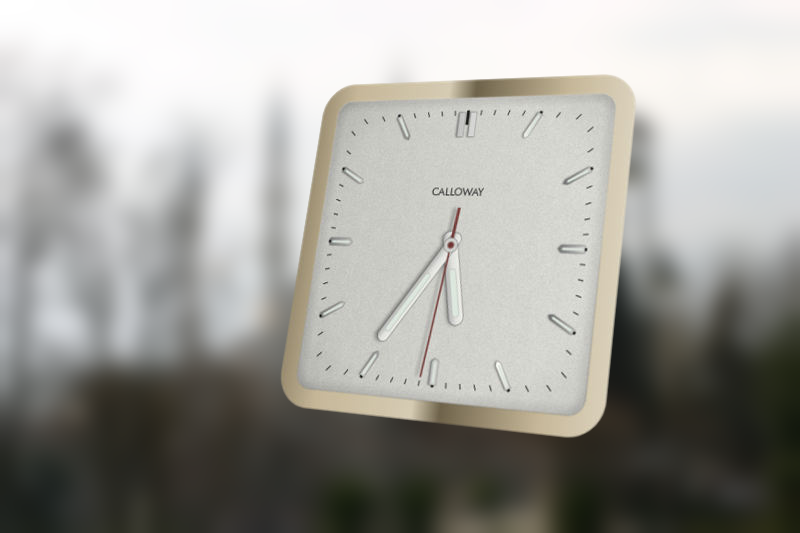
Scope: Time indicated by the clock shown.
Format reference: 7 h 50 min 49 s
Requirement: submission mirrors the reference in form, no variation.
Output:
5 h 35 min 31 s
